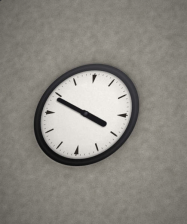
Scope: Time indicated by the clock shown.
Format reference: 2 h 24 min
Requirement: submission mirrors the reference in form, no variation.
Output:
3 h 49 min
